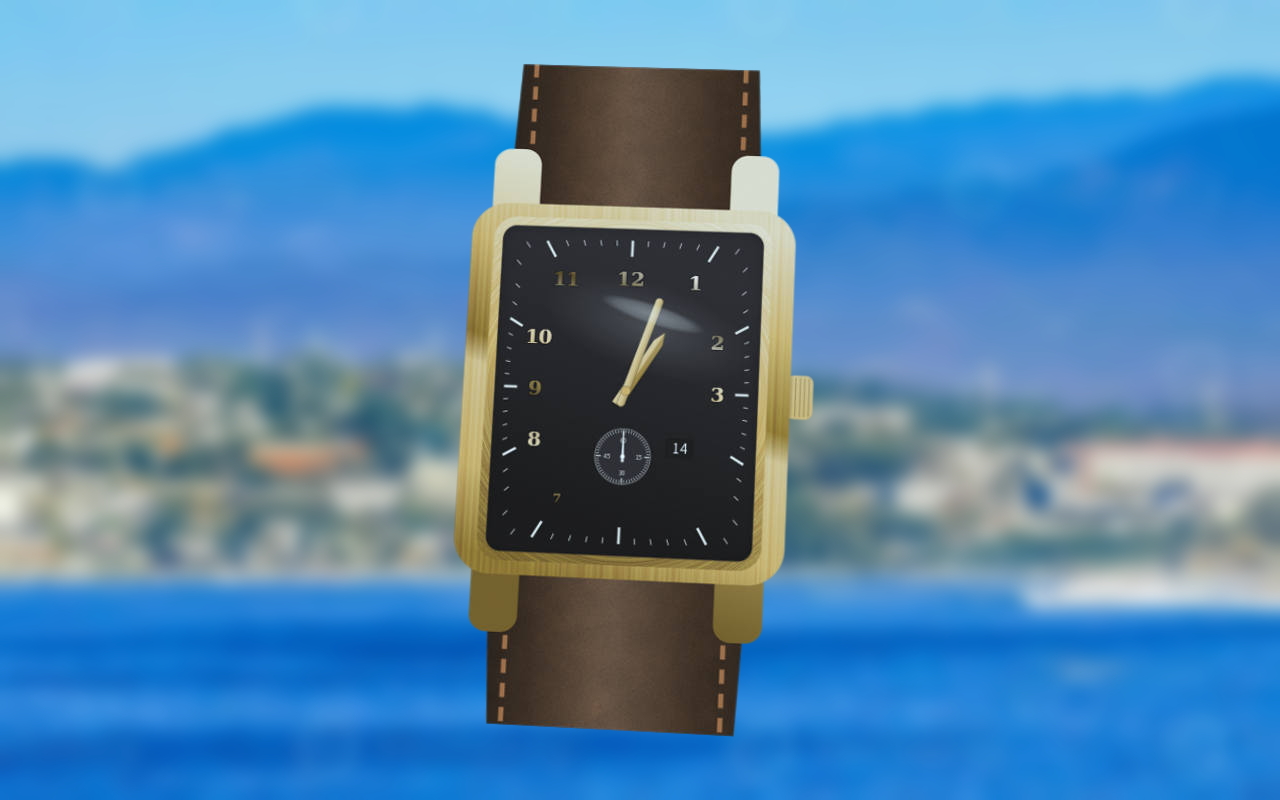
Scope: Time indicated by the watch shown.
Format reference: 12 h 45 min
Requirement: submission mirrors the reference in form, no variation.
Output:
1 h 03 min
